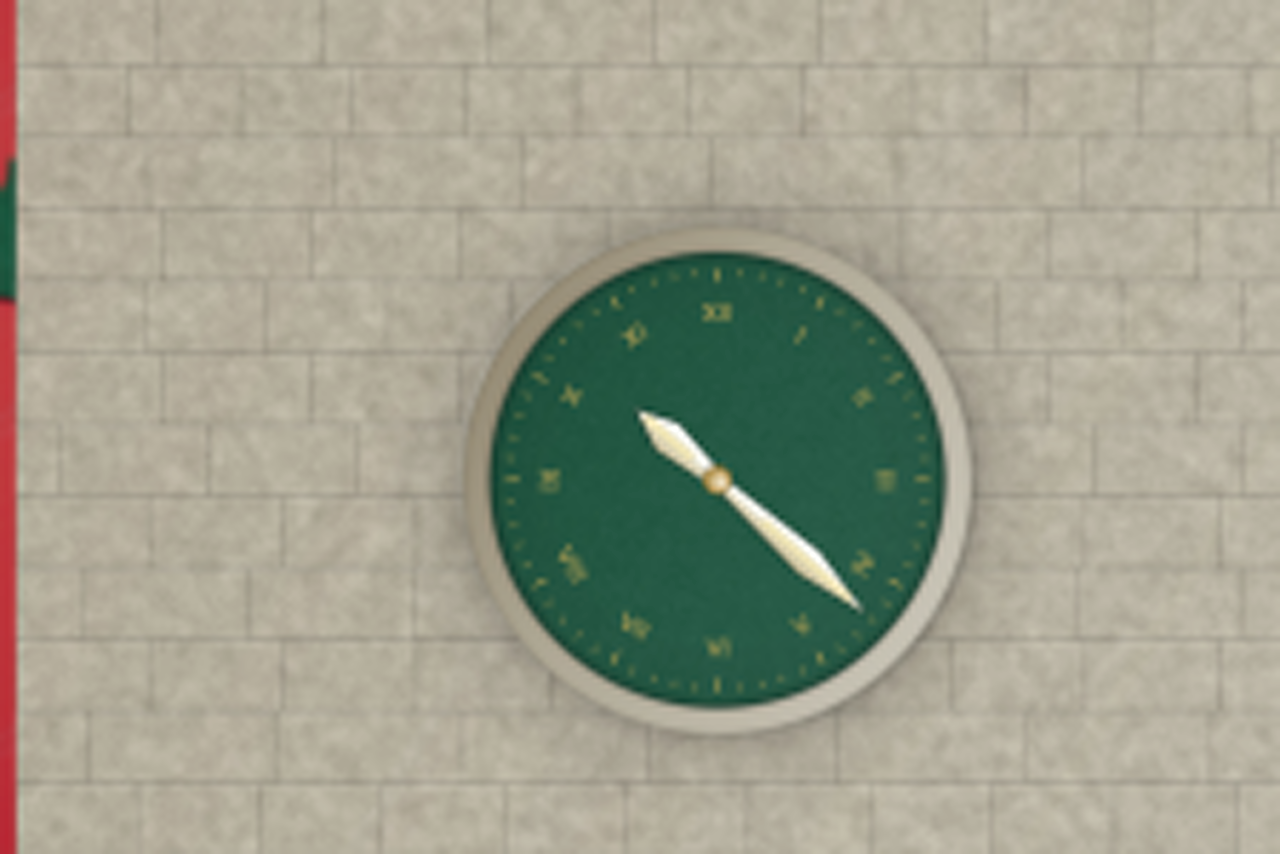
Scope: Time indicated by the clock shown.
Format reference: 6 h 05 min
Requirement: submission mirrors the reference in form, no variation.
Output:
10 h 22 min
